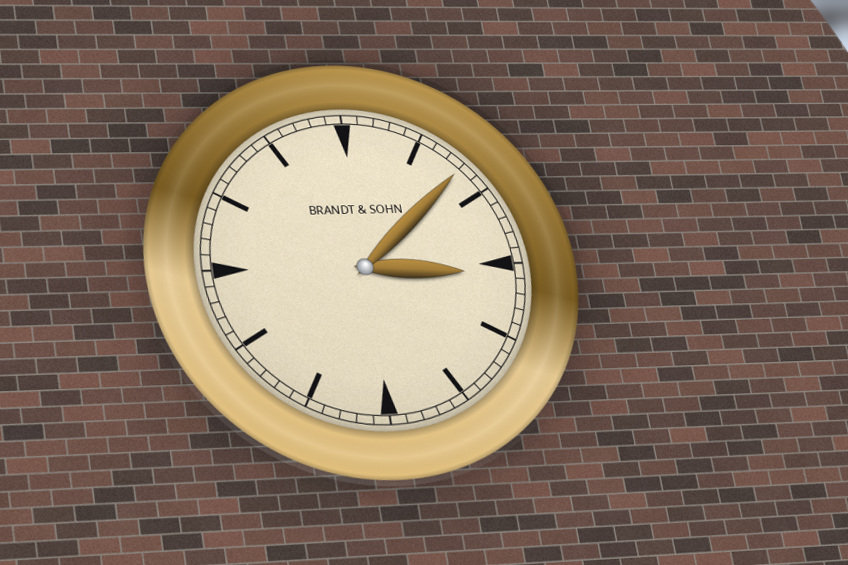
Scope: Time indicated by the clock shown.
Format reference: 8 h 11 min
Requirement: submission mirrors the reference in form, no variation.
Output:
3 h 08 min
